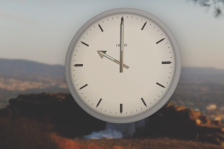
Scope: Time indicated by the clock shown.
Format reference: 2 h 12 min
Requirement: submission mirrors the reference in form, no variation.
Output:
10 h 00 min
